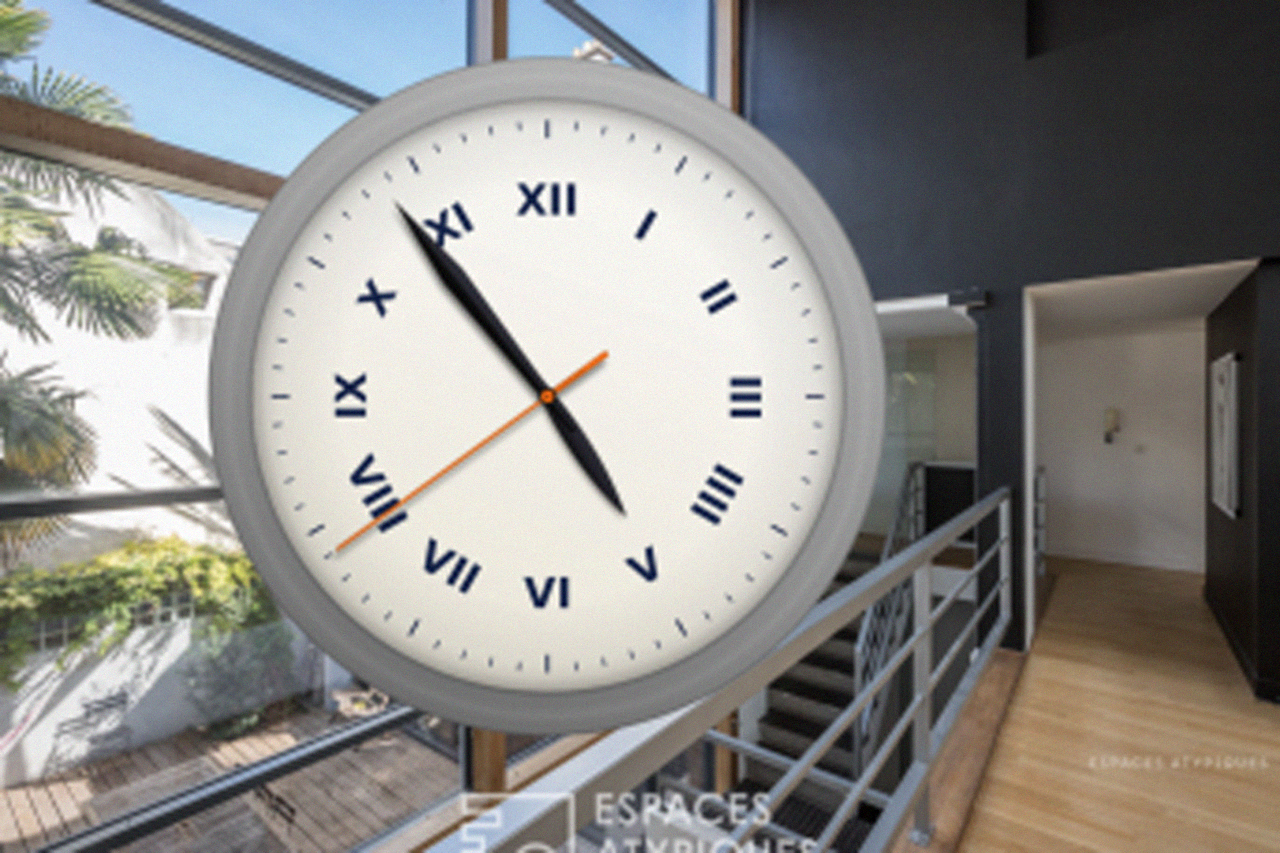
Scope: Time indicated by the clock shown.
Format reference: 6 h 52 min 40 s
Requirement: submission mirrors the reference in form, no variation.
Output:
4 h 53 min 39 s
